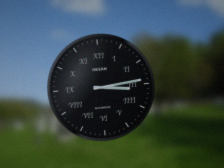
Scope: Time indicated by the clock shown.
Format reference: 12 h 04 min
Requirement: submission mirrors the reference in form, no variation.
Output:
3 h 14 min
